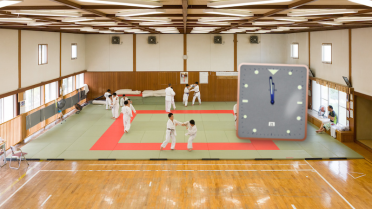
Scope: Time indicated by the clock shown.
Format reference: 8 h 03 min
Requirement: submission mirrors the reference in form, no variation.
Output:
11 h 59 min
